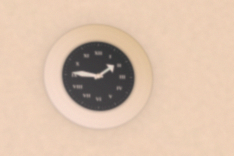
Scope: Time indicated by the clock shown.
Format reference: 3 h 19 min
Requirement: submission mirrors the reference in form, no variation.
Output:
1 h 46 min
